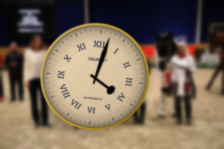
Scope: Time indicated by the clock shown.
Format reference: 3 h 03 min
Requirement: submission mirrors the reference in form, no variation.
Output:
4 h 02 min
